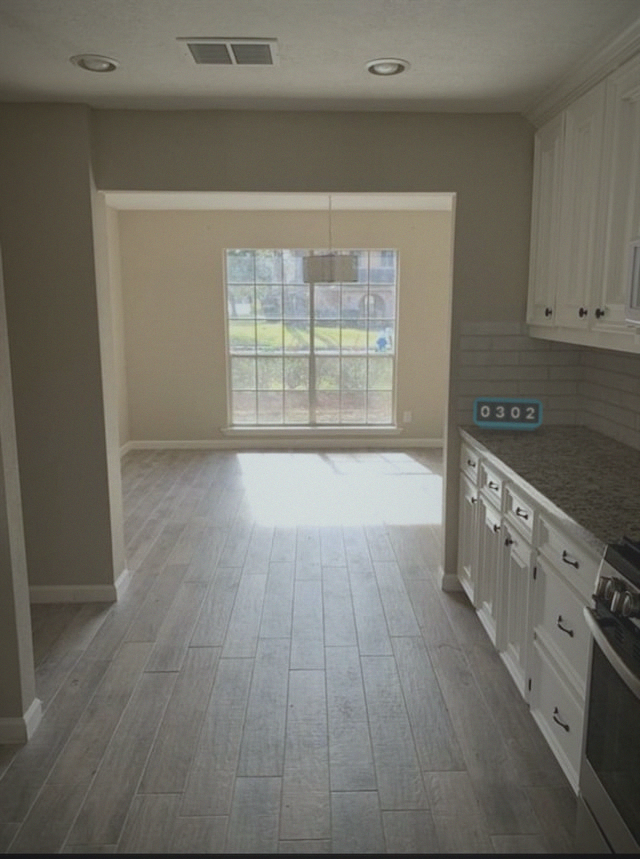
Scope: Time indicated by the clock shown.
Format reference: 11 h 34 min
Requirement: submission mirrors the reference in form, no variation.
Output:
3 h 02 min
